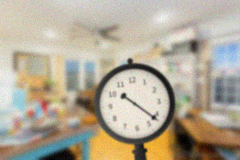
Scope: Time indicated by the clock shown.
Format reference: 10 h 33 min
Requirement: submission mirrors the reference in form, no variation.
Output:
10 h 22 min
